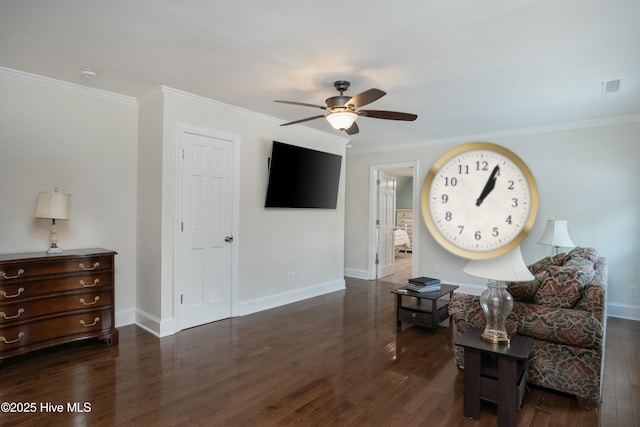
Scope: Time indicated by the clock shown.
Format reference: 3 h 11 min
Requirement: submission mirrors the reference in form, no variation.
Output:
1 h 04 min
